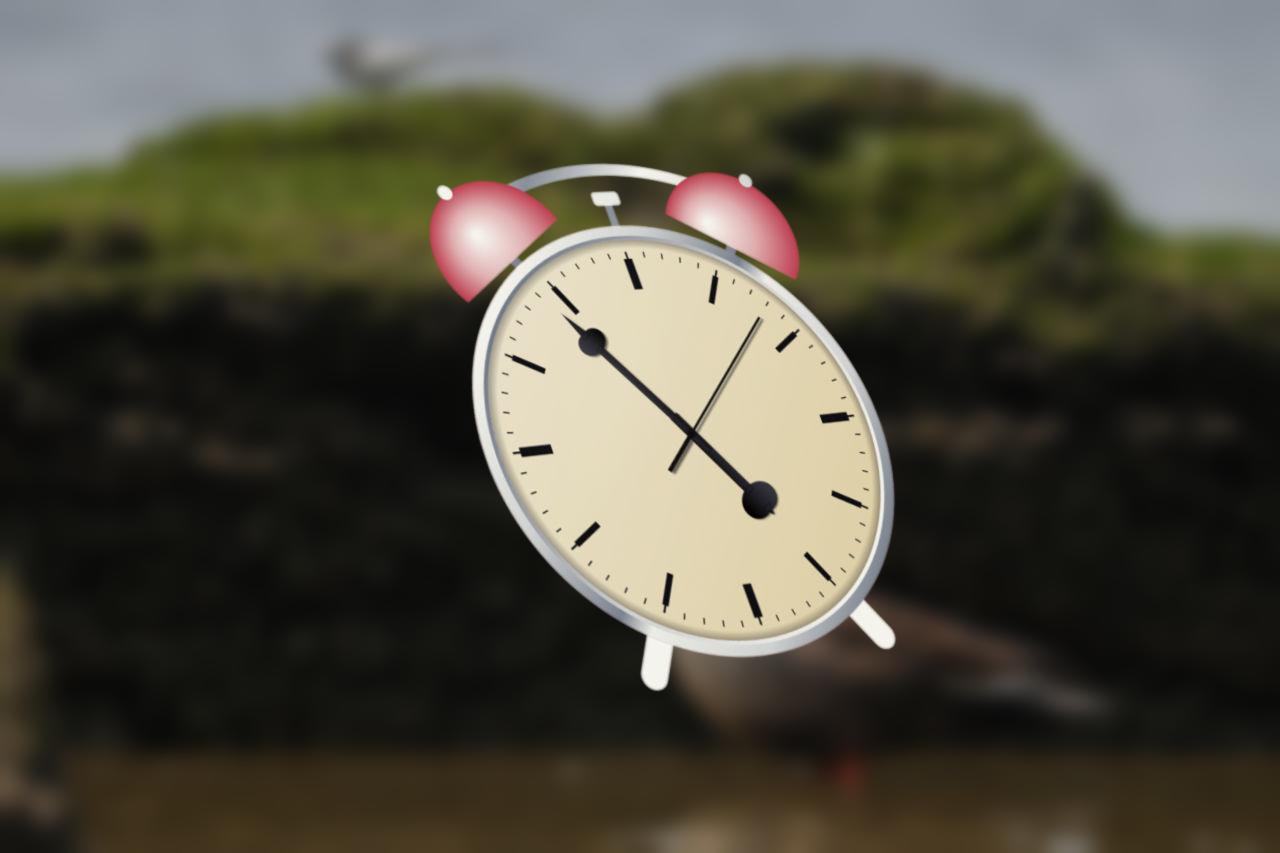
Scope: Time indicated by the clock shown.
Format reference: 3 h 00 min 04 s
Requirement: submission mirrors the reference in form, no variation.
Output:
4 h 54 min 08 s
